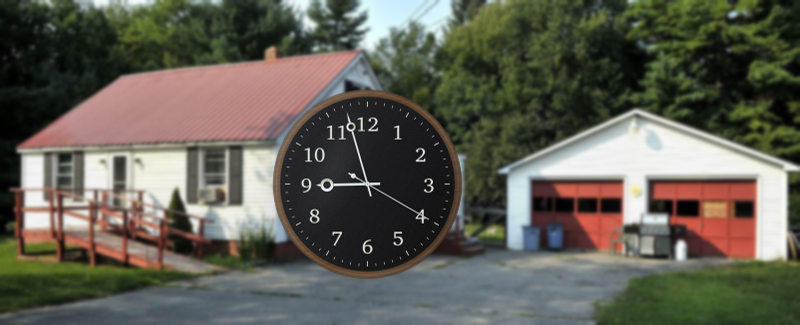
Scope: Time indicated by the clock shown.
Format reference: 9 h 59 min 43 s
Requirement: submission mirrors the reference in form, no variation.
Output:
8 h 57 min 20 s
